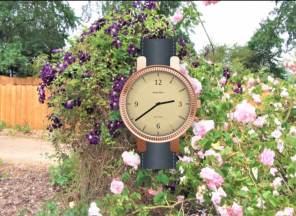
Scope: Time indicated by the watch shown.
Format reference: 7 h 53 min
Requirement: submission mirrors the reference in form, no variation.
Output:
2 h 39 min
